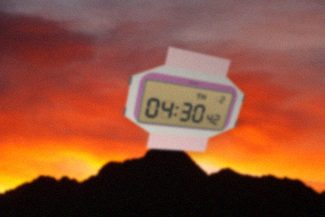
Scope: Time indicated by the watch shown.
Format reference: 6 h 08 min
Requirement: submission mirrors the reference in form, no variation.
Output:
4 h 30 min
